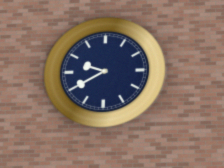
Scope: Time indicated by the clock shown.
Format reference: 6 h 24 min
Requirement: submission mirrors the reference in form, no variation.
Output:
9 h 40 min
